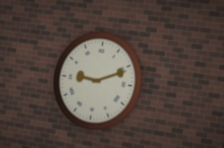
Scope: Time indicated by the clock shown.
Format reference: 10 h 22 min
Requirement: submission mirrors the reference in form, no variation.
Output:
9 h 11 min
